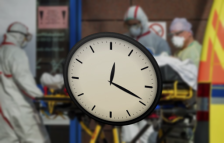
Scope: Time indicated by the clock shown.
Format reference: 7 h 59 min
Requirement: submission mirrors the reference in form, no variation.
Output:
12 h 19 min
